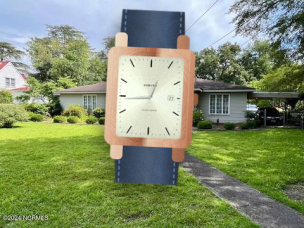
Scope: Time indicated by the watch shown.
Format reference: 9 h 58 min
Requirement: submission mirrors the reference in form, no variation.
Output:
12 h 44 min
